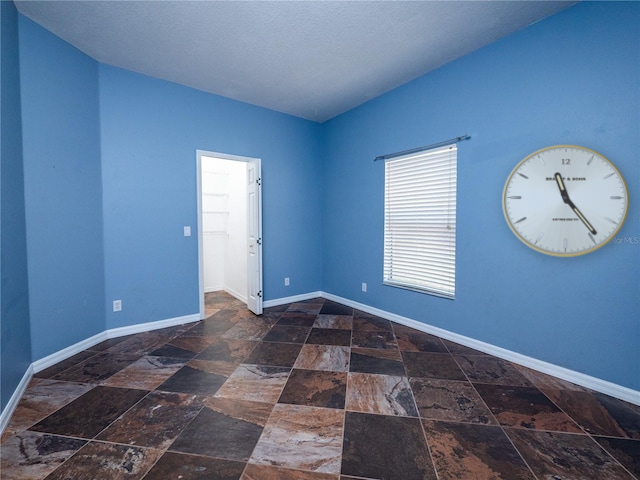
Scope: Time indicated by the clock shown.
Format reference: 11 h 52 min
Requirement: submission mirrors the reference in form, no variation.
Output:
11 h 24 min
